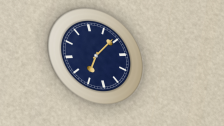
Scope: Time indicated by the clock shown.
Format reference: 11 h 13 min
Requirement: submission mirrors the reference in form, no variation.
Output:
7 h 09 min
